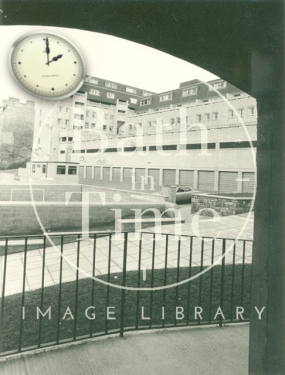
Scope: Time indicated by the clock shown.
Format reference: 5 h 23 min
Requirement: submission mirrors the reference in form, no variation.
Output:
2 h 01 min
